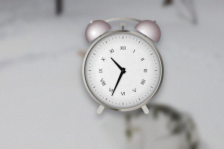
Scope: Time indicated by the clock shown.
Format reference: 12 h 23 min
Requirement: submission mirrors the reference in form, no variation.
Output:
10 h 34 min
